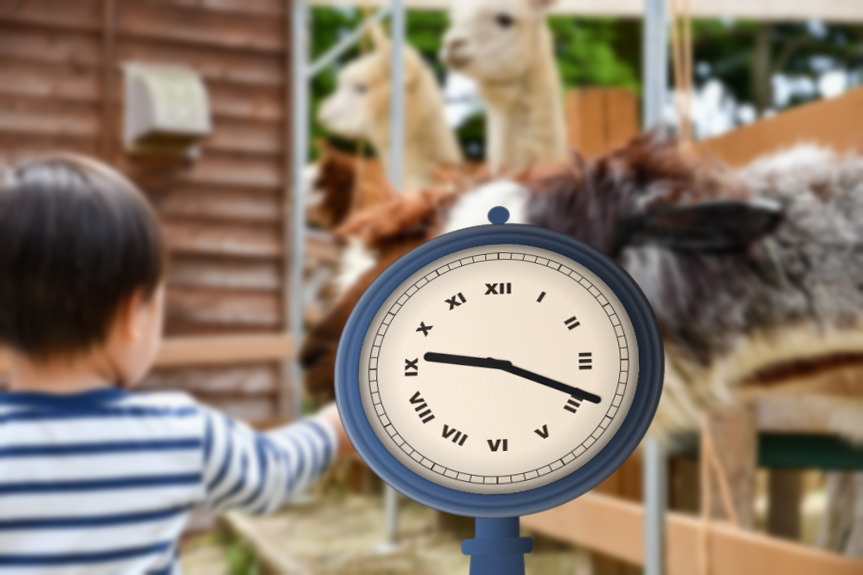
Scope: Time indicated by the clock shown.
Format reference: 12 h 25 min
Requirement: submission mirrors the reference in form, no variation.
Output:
9 h 19 min
